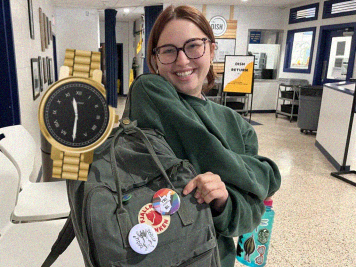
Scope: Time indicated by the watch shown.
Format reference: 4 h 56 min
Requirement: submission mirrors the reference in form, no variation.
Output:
11 h 30 min
